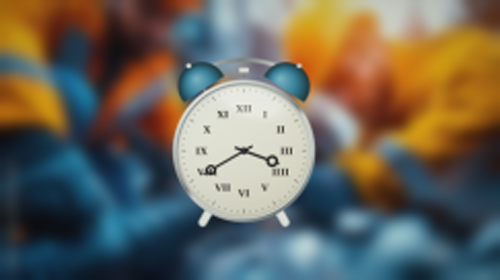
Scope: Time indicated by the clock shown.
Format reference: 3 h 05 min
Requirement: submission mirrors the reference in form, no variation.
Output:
3 h 40 min
